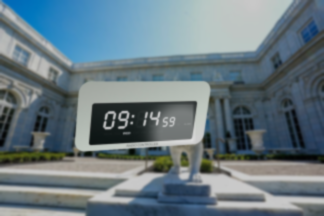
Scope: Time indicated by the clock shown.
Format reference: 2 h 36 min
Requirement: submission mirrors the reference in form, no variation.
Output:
9 h 14 min
